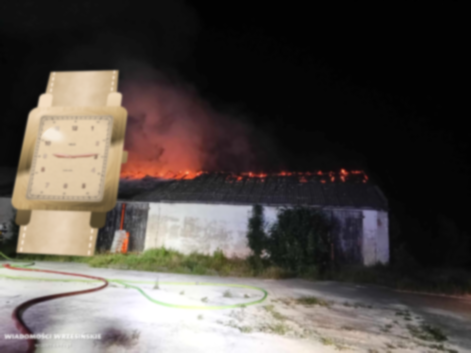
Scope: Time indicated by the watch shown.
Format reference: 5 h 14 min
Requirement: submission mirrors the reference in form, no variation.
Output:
9 h 14 min
